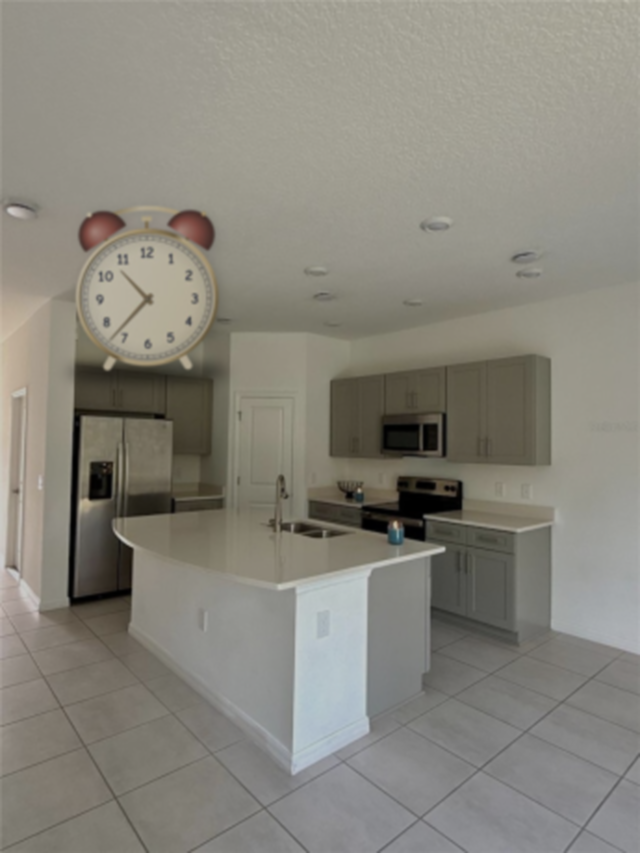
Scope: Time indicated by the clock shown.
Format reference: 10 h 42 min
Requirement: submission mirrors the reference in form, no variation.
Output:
10 h 37 min
